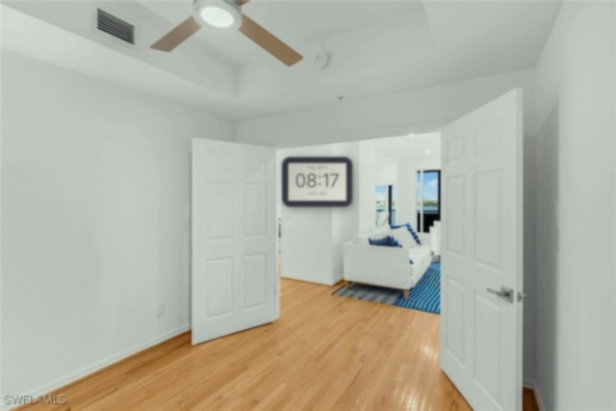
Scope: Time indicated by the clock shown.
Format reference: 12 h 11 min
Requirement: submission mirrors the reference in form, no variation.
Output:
8 h 17 min
